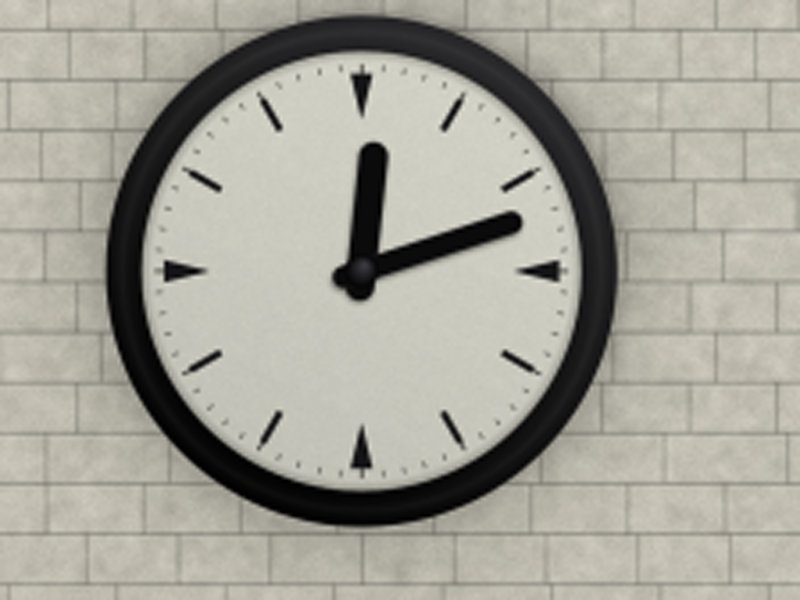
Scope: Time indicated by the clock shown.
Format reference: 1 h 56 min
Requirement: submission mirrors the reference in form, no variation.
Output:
12 h 12 min
